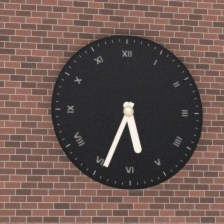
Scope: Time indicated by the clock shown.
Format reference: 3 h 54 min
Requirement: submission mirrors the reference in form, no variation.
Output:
5 h 34 min
